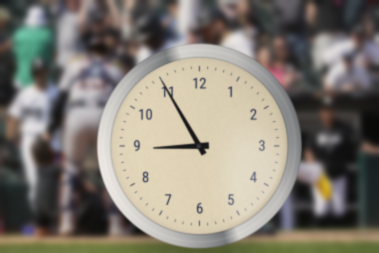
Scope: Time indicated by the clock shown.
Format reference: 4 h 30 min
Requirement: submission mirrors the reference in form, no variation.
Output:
8 h 55 min
